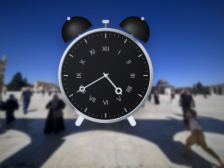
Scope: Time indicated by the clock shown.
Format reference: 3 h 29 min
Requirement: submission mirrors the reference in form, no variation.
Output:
4 h 40 min
